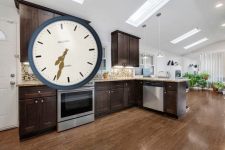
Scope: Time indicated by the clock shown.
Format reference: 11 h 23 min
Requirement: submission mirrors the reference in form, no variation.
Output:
7 h 34 min
